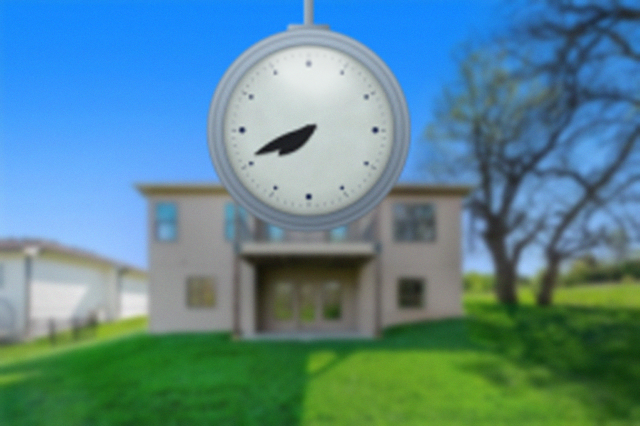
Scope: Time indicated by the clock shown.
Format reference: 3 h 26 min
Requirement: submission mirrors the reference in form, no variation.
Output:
7 h 41 min
